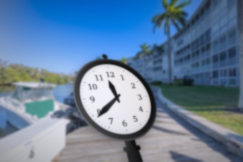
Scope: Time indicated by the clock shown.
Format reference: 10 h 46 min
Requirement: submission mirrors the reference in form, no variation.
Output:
11 h 39 min
